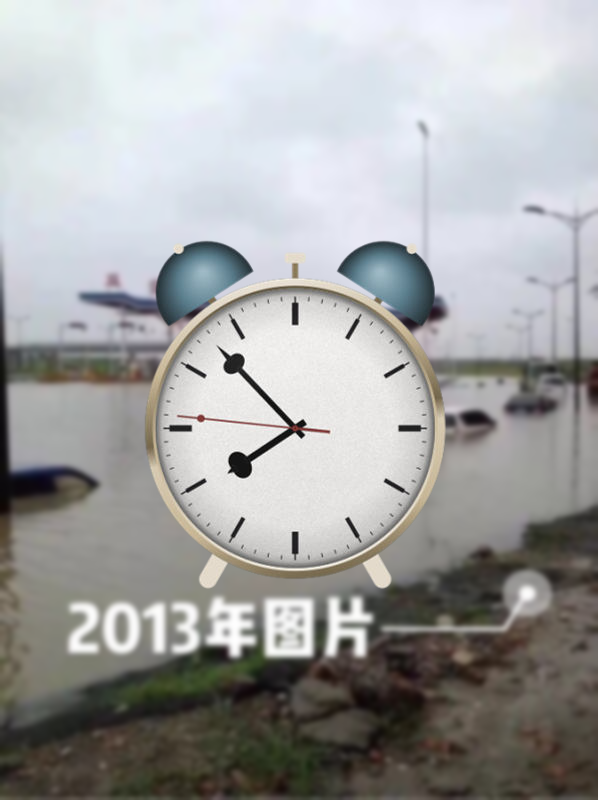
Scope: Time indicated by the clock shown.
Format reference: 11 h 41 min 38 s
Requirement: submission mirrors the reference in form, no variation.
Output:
7 h 52 min 46 s
